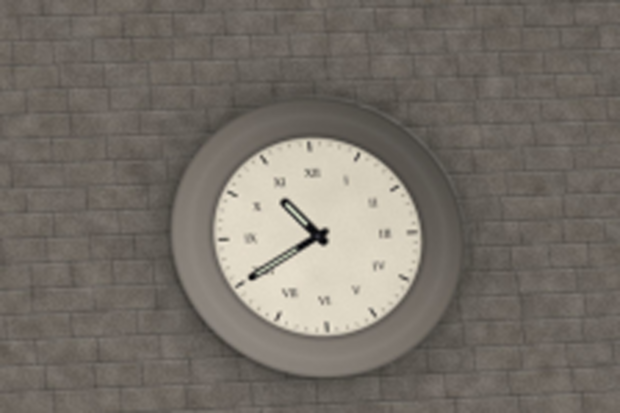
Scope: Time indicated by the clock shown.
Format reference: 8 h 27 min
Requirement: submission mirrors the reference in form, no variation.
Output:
10 h 40 min
